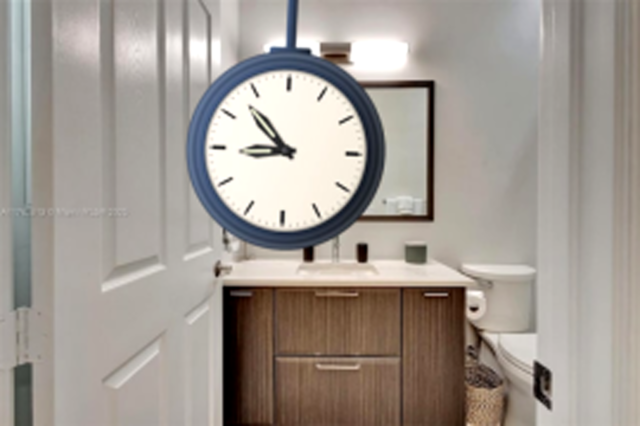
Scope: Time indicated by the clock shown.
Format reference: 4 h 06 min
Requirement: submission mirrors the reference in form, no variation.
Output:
8 h 53 min
